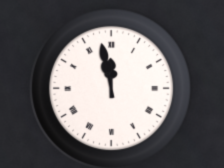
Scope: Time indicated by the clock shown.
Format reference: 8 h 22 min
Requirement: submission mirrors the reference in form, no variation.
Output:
11 h 58 min
